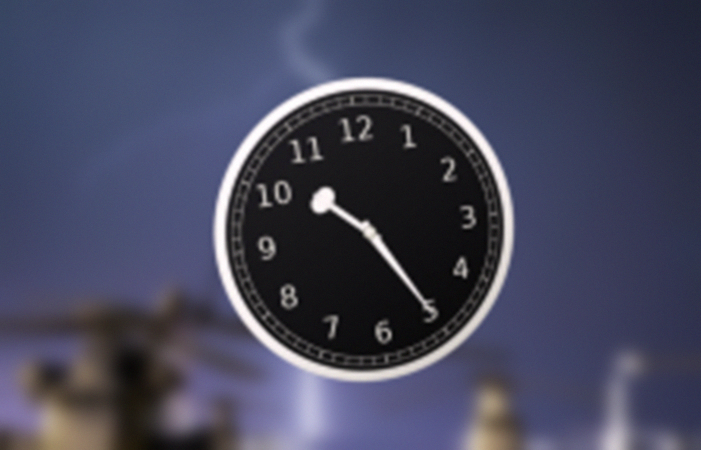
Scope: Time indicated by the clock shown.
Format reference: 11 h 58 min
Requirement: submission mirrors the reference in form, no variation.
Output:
10 h 25 min
